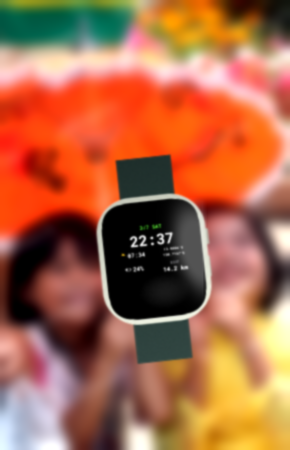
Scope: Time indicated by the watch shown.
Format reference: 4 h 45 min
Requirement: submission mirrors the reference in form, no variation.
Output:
22 h 37 min
